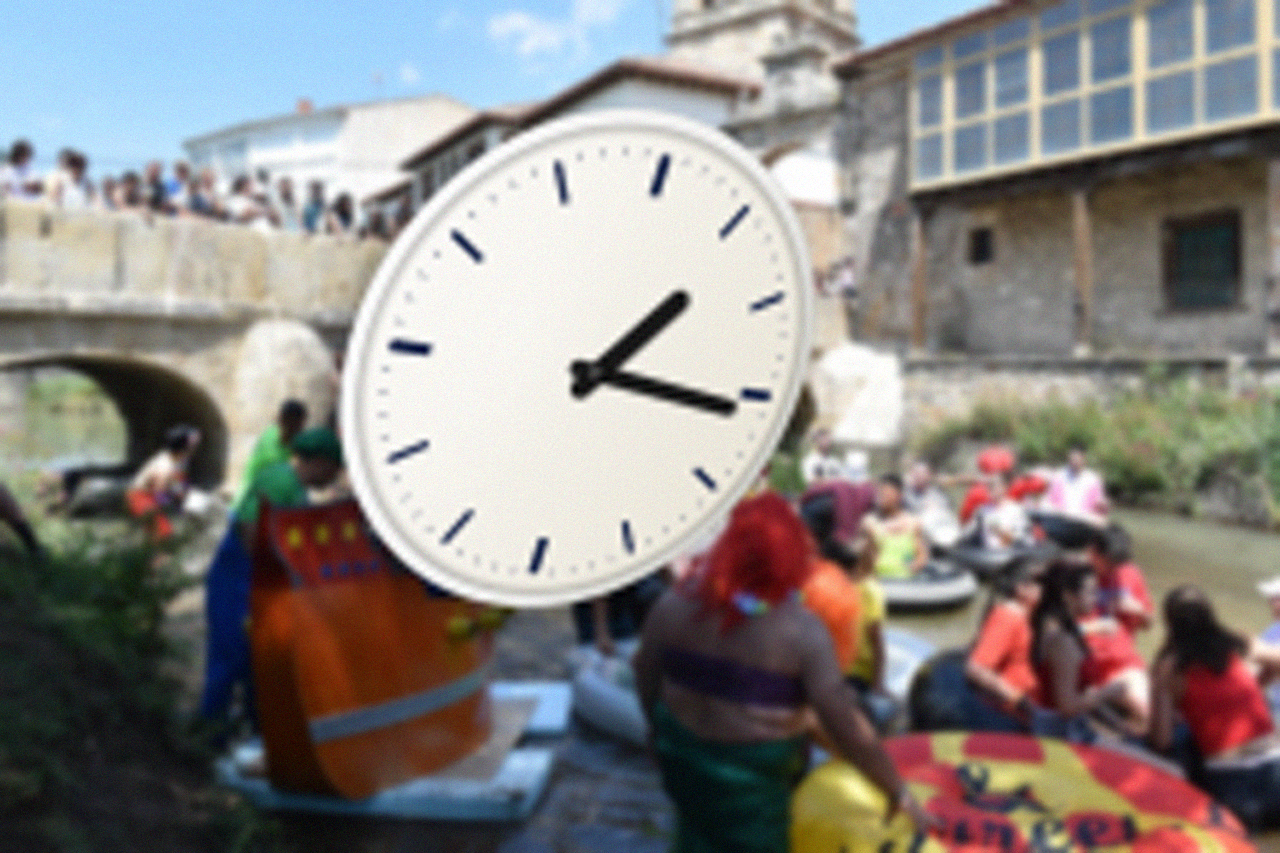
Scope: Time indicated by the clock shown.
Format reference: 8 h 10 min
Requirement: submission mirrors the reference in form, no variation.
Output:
1 h 16 min
